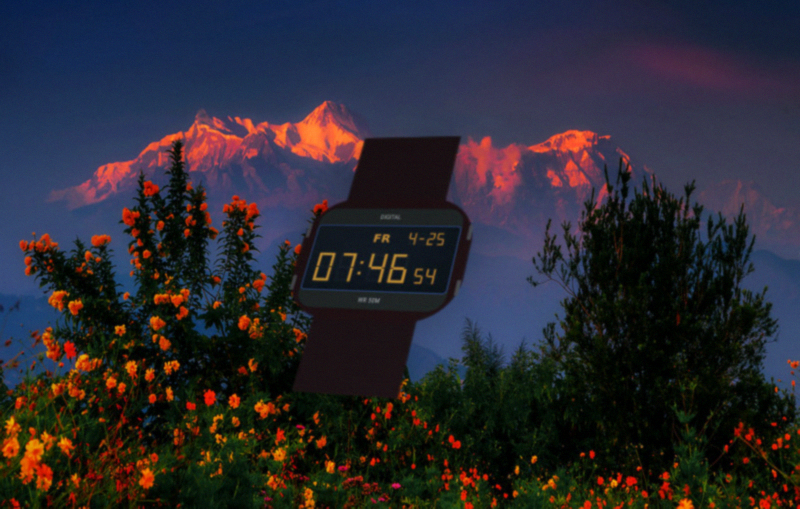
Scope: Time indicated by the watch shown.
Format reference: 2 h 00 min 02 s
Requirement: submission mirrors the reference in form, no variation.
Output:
7 h 46 min 54 s
